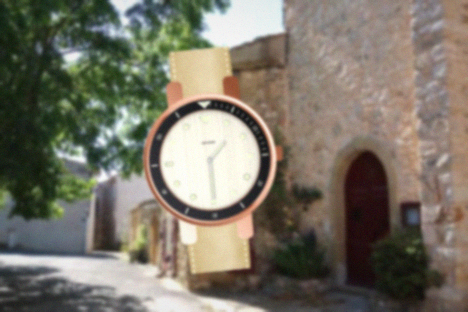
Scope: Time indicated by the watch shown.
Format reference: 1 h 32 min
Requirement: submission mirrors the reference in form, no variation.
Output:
1 h 30 min
